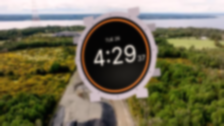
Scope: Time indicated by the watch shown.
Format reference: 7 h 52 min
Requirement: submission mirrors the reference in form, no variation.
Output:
4 h 29 min
